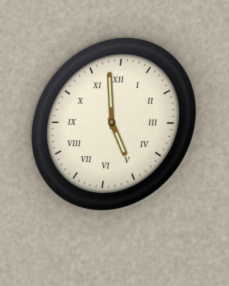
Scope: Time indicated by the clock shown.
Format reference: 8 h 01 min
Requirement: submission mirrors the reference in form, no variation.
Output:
4 h 58 min
